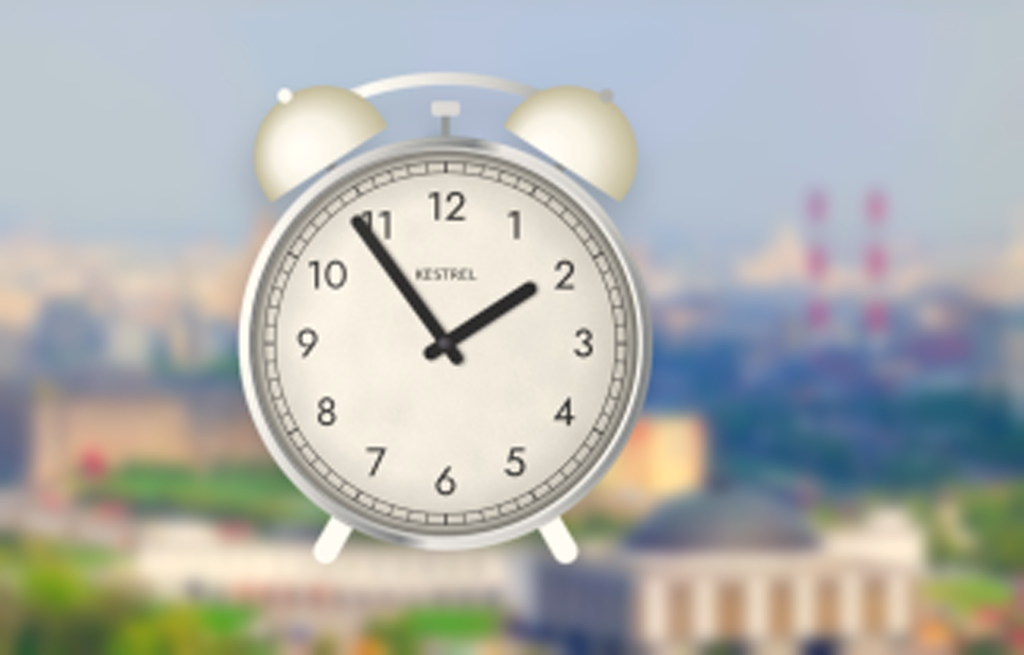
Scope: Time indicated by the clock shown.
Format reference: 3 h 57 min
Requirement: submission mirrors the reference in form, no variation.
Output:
1 h 54 min
